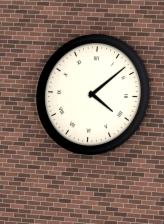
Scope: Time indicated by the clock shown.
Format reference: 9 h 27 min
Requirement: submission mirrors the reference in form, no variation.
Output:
4 h 08 min
